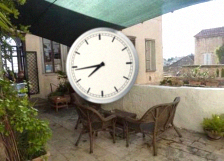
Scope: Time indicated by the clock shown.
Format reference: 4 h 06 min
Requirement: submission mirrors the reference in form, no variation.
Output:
7 h 44 min
